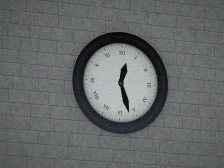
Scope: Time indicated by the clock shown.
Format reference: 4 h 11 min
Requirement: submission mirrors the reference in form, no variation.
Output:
12 h 27 min
